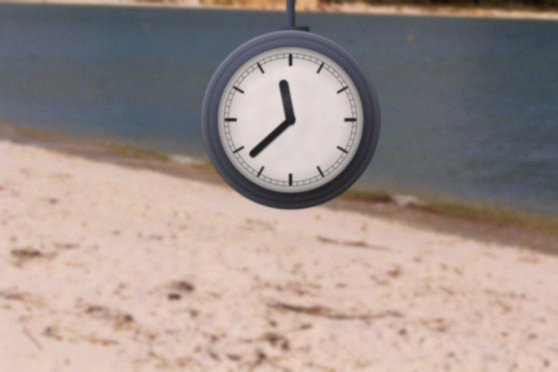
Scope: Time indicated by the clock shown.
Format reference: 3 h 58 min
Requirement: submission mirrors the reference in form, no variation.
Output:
11 h 38 min
